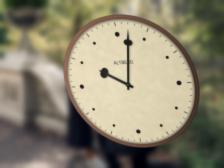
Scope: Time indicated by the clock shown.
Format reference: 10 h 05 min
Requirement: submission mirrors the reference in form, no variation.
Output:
10 h 02 min
